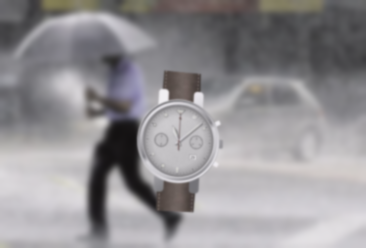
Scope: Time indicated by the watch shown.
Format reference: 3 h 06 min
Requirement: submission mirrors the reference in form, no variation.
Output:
11 h 08 min
